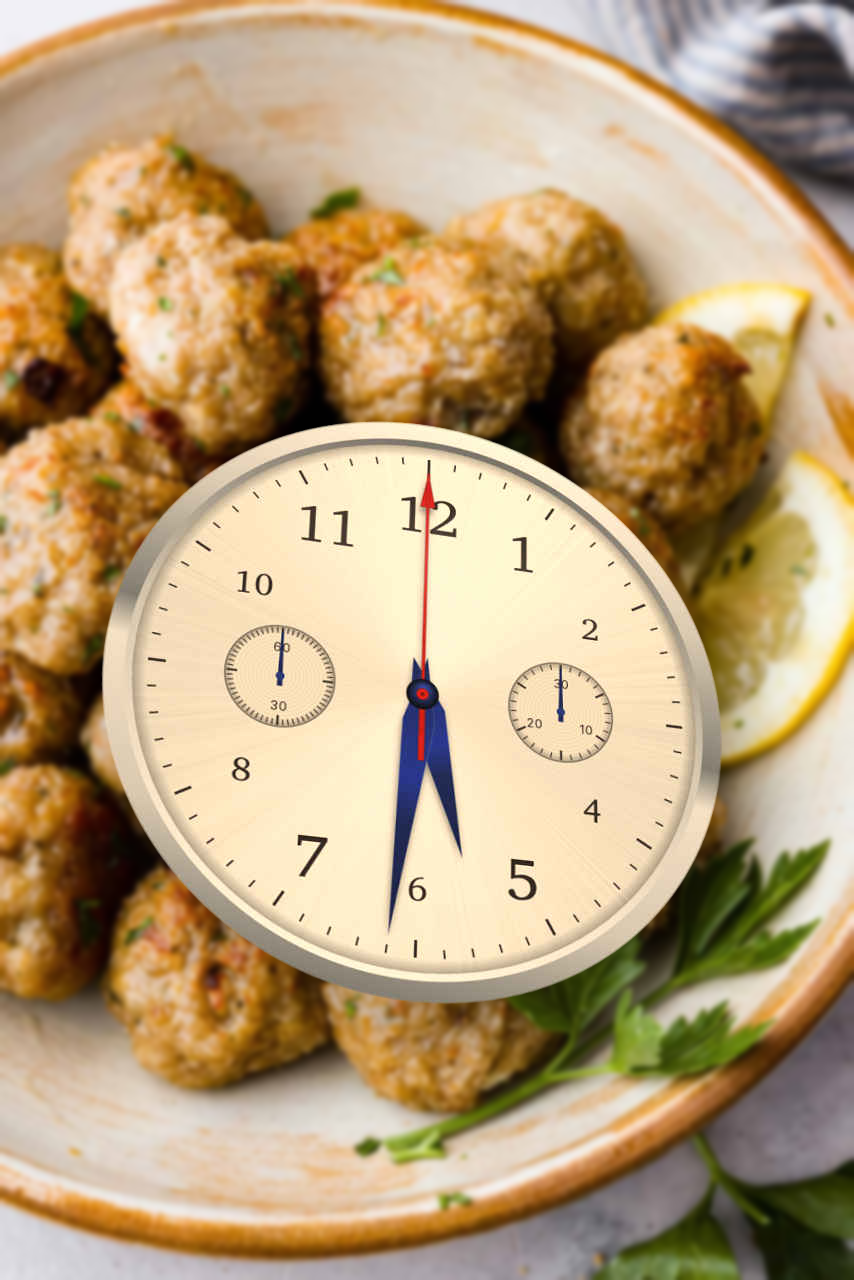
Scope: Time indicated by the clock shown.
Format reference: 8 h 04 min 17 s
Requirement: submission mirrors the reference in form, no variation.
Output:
5 h 31 min 00 s
